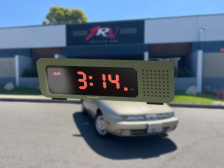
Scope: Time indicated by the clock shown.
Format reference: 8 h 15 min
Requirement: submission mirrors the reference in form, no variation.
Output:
3 h 14 min
